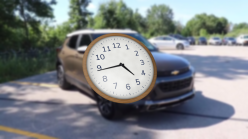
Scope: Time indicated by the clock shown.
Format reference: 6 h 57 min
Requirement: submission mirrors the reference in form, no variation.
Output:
4 h 44 min
